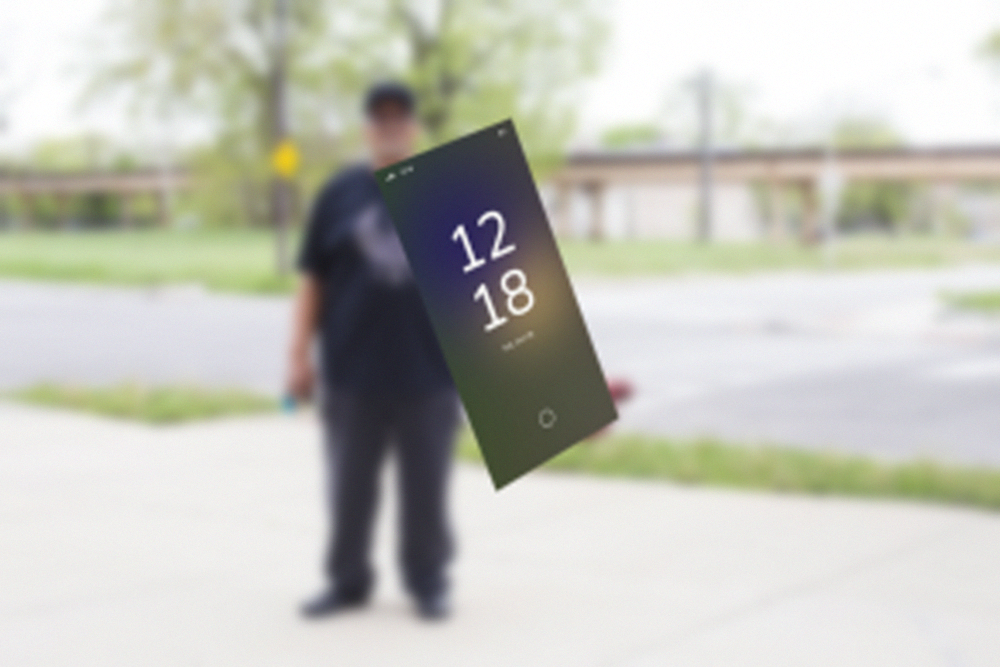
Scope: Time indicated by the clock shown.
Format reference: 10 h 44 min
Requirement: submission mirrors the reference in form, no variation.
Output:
12 h 18 min
